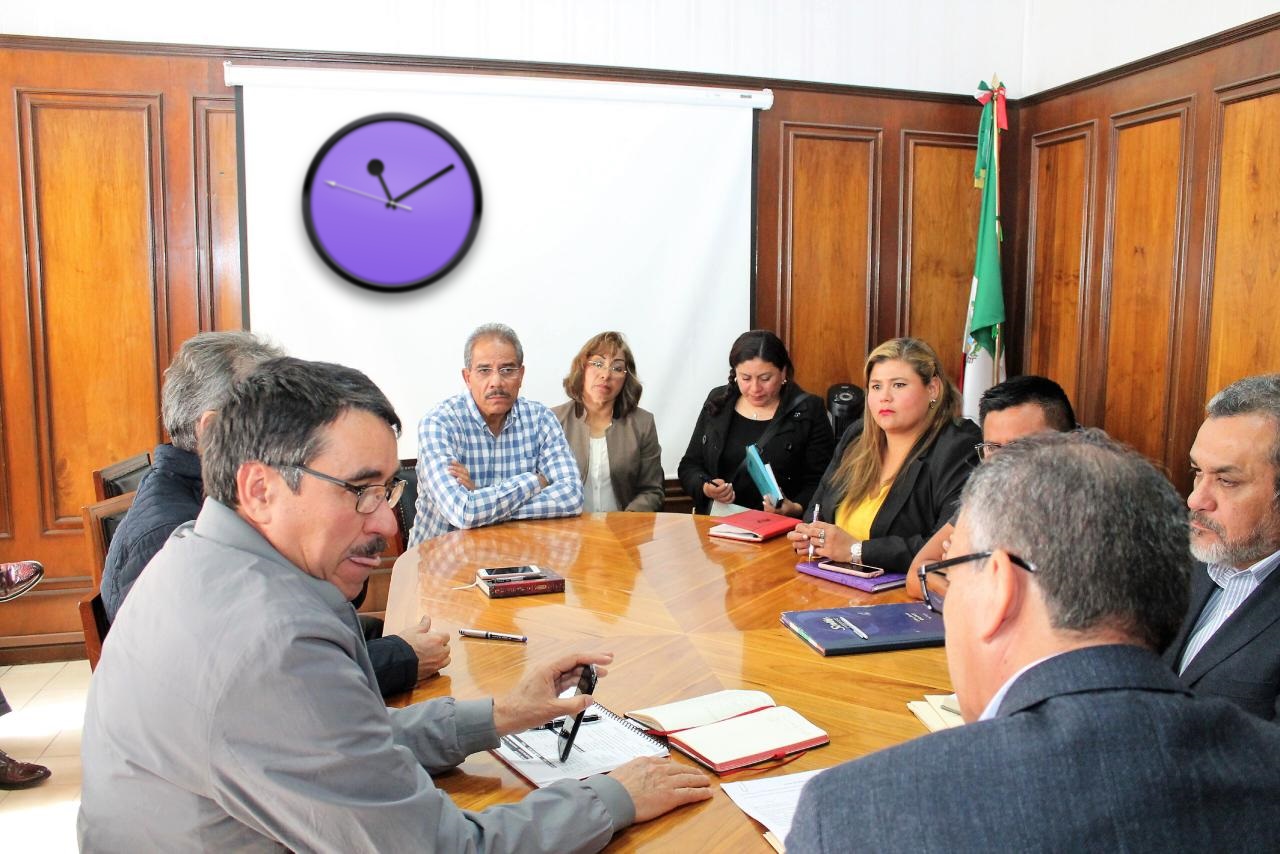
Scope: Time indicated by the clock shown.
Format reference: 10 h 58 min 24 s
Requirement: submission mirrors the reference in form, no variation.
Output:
11 h 09 min 48 s
